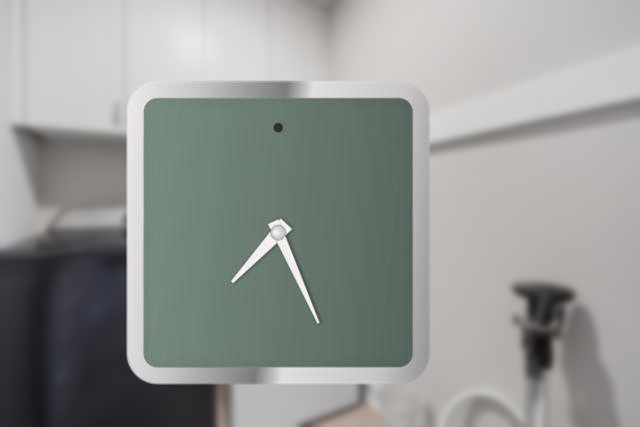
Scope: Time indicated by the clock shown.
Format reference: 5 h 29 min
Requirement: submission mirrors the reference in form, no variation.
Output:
7 h 26 min
